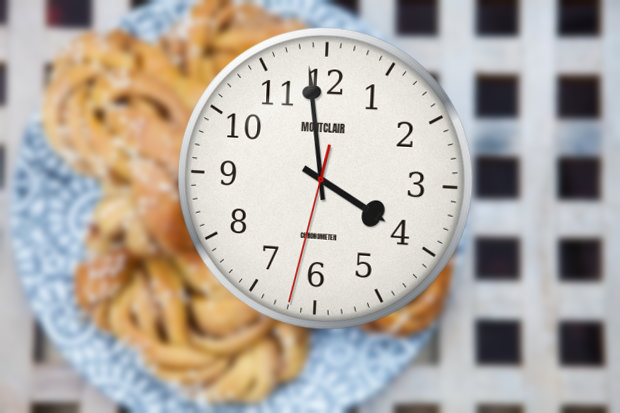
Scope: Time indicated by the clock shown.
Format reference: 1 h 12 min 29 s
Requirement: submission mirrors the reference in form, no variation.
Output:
3 h 58 min 32 s
